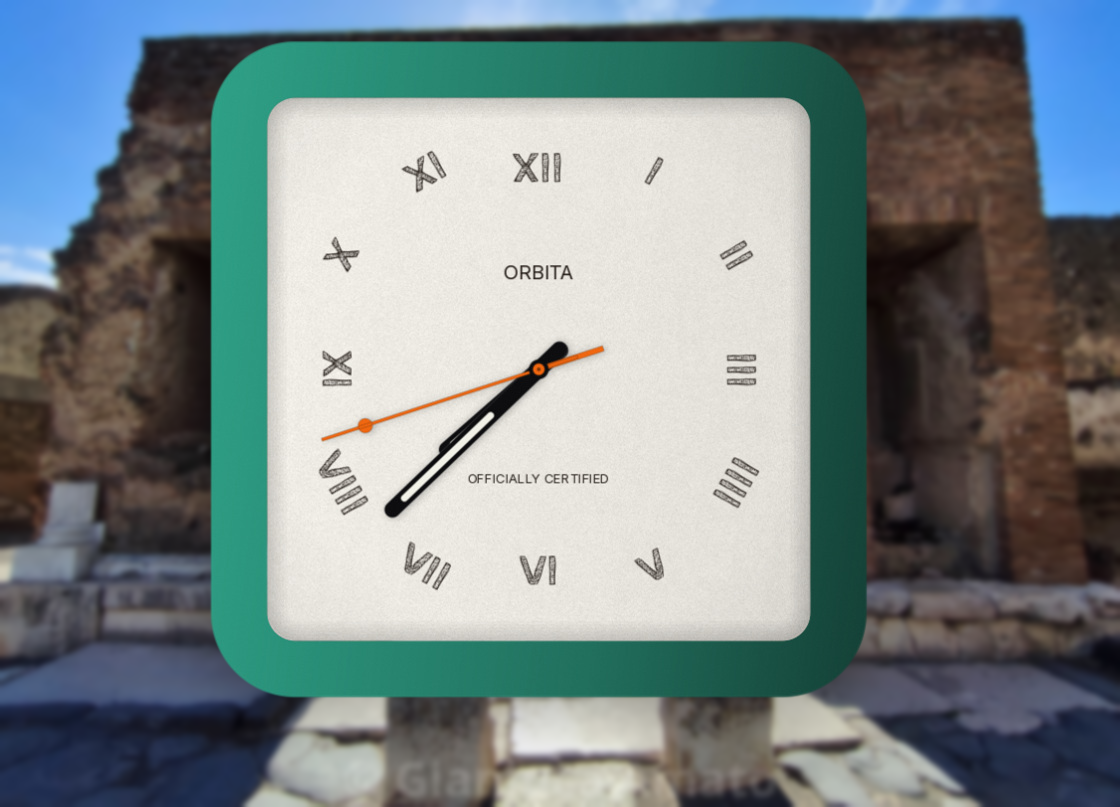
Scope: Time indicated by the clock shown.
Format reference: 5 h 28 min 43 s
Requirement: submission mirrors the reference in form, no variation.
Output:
7 h 37 min 42 s
